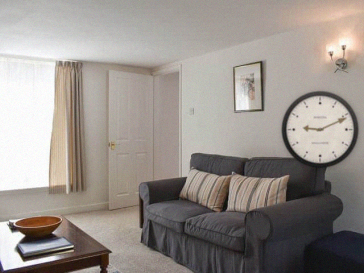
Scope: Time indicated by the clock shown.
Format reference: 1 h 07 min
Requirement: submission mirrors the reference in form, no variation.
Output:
9 h 11 min
